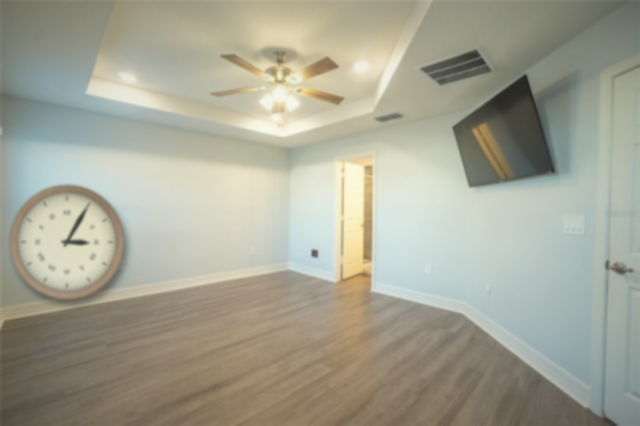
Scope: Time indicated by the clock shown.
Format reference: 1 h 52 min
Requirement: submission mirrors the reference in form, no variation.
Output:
3 h 05 min
